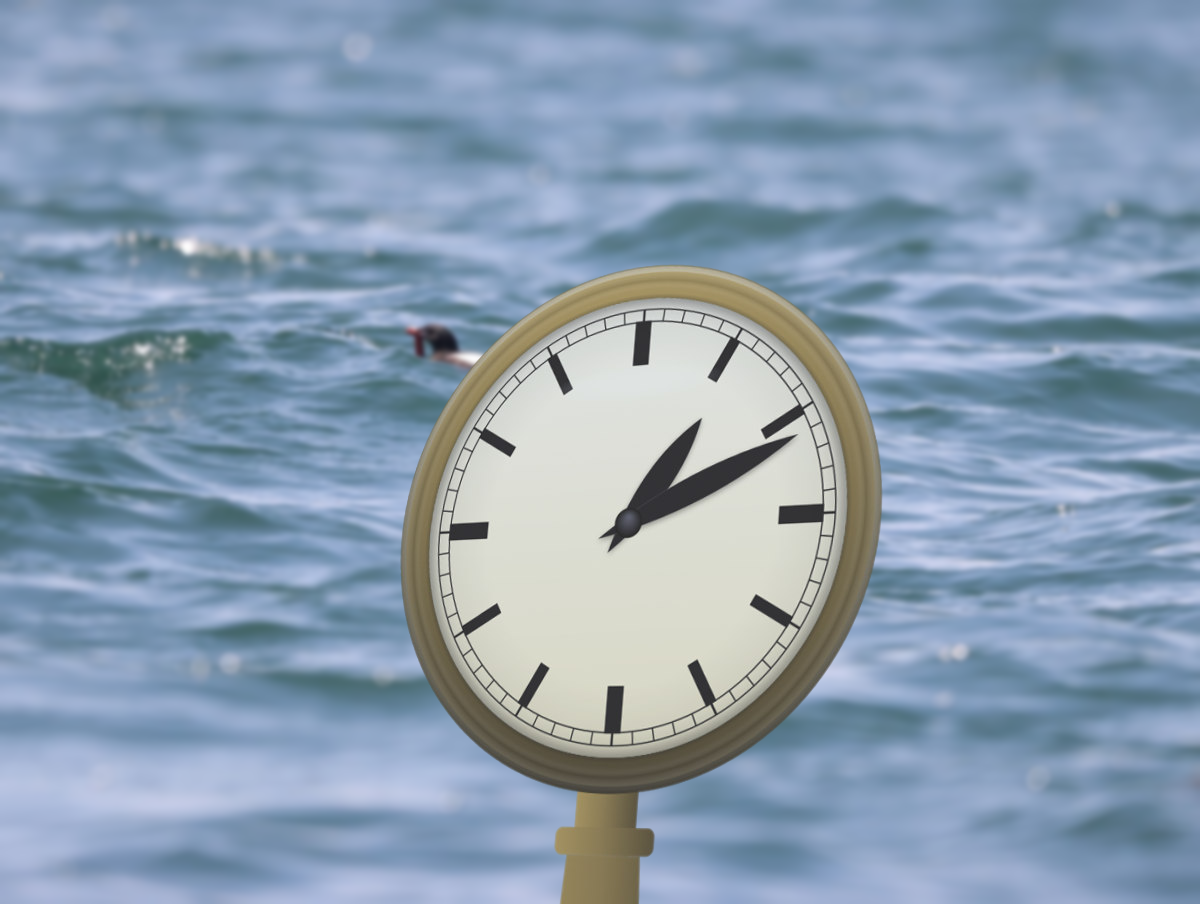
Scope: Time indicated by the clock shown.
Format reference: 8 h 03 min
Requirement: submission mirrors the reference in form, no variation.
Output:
1 h 11 min
